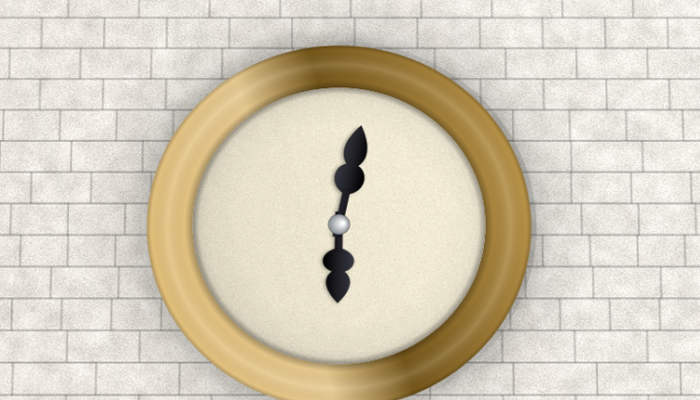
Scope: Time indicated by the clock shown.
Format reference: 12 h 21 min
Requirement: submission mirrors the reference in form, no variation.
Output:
6 h 02 min
